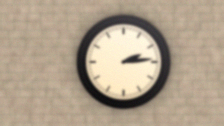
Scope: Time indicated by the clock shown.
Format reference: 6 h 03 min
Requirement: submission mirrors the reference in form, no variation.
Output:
2 h 14 min
